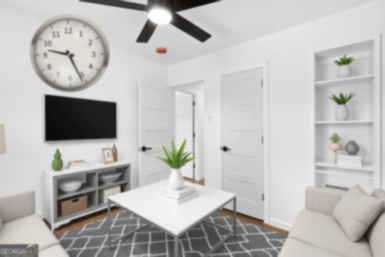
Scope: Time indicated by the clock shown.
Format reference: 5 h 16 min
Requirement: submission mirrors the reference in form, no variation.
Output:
9 h 26 min
